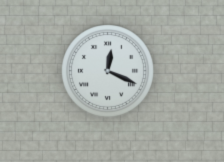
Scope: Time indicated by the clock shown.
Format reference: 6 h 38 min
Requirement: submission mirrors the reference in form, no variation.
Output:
12 h 19 min
